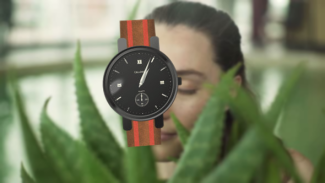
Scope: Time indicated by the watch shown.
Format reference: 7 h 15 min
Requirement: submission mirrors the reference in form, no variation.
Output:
1 h 04 min
